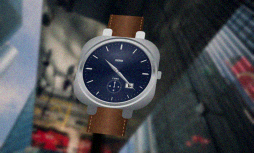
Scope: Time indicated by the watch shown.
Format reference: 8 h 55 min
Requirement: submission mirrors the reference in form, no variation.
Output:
10 h 22 min
